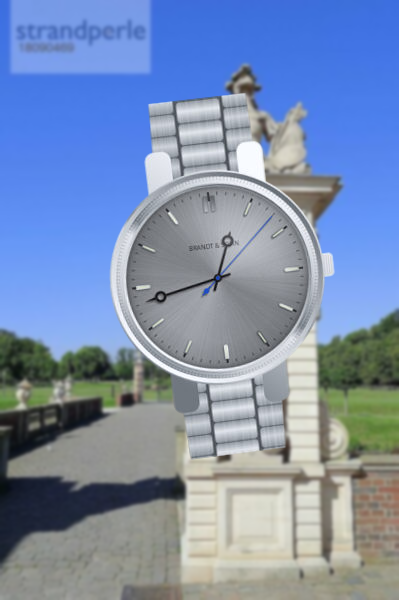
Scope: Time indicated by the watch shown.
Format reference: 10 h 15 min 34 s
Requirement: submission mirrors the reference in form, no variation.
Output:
12 h 43 min 08 s
